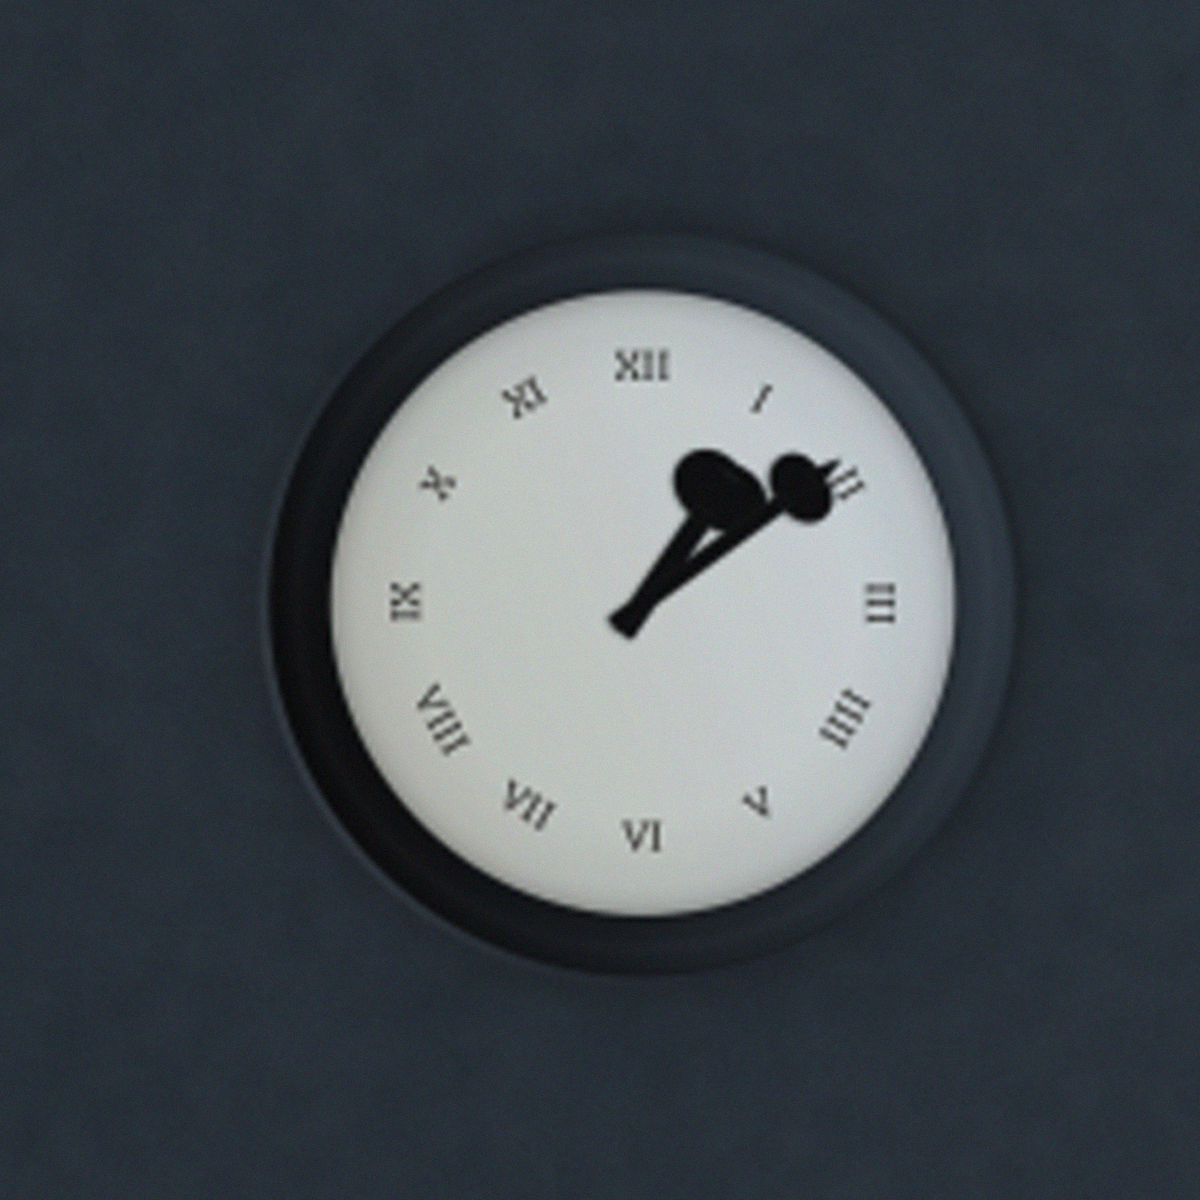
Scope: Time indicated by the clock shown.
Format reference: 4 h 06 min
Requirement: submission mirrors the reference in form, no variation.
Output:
1 h 09 min
